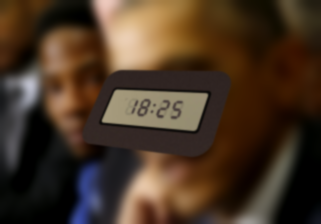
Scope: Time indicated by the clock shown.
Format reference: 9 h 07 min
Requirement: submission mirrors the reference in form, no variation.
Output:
18 h 25 min
